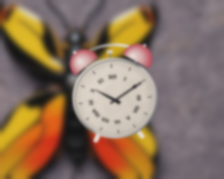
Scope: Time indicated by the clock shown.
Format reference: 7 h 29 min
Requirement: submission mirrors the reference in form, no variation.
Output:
10 h 10 min
